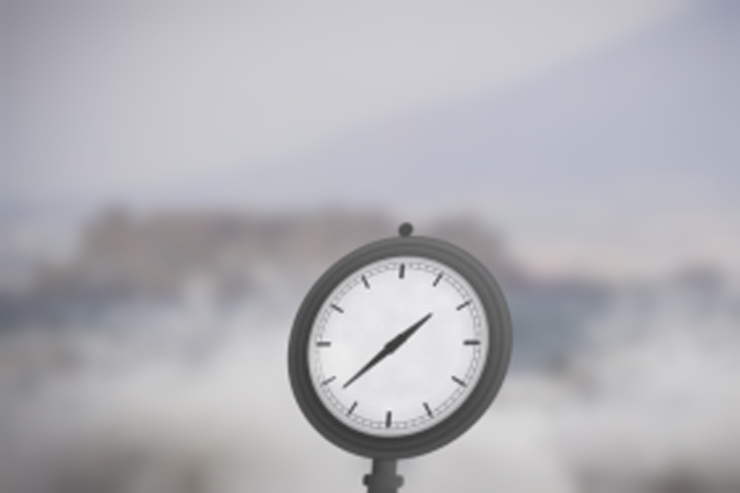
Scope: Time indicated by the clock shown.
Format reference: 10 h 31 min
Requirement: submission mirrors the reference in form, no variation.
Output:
1 h 38 min
